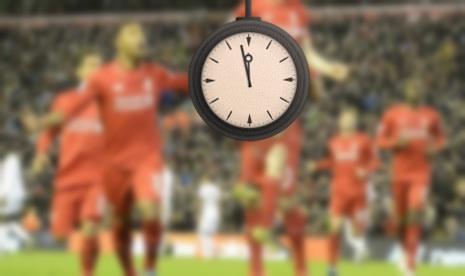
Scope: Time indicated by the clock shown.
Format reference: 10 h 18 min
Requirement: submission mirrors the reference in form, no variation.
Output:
11 h 58 min
